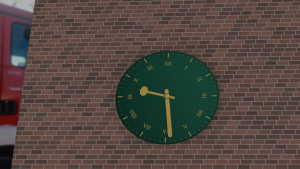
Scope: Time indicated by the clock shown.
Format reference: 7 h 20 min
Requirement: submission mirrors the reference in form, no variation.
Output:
9 h 29 min
